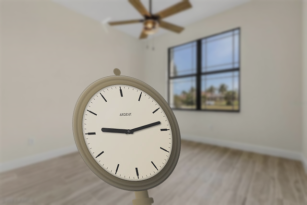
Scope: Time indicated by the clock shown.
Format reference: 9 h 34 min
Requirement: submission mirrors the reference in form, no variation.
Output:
9 h 13 min
